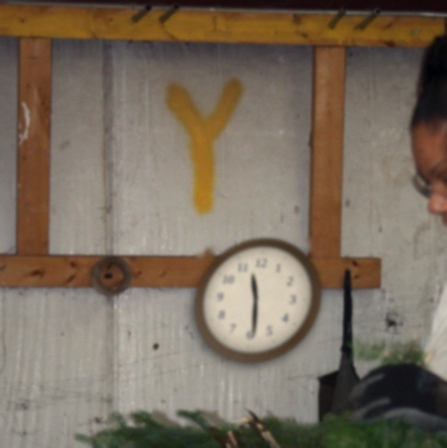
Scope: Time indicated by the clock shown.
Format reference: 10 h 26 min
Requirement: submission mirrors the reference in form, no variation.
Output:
11 h 29 min
